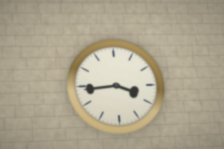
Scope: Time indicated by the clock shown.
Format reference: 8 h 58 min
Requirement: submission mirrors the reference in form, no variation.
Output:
3 h 44 min
